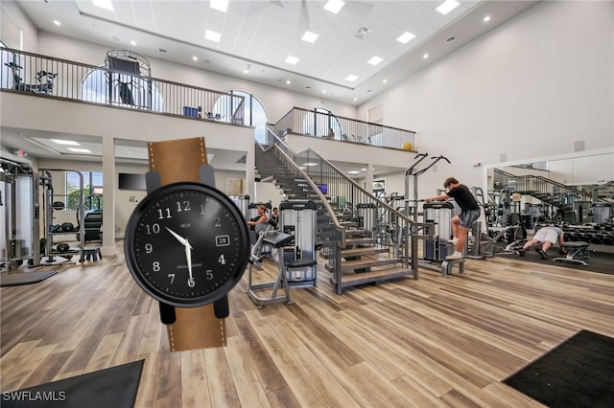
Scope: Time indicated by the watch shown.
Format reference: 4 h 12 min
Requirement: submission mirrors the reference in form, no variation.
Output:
10 h 30 min
